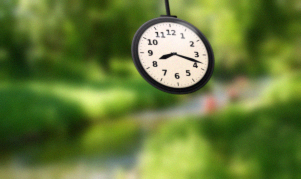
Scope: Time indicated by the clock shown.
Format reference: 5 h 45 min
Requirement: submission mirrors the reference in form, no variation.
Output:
8 h 18 min
